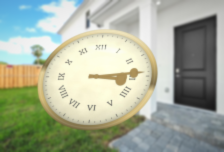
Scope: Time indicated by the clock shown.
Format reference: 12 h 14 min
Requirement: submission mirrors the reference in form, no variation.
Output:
3 h 14 min
